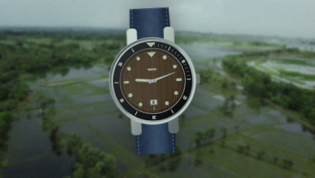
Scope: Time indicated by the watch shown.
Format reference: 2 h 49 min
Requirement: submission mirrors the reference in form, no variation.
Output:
9 h 12 min
